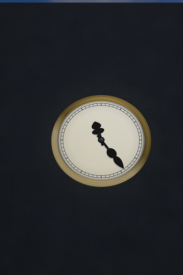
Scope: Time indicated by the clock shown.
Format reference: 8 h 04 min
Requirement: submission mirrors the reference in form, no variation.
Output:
11 h 24 min
